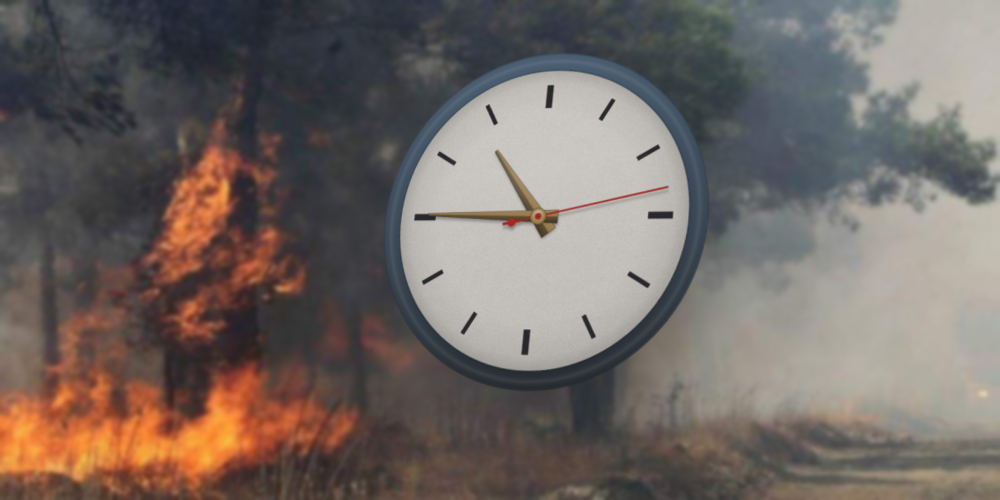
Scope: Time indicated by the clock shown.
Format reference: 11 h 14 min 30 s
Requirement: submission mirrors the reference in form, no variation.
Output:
10 h 45 min 13 s
